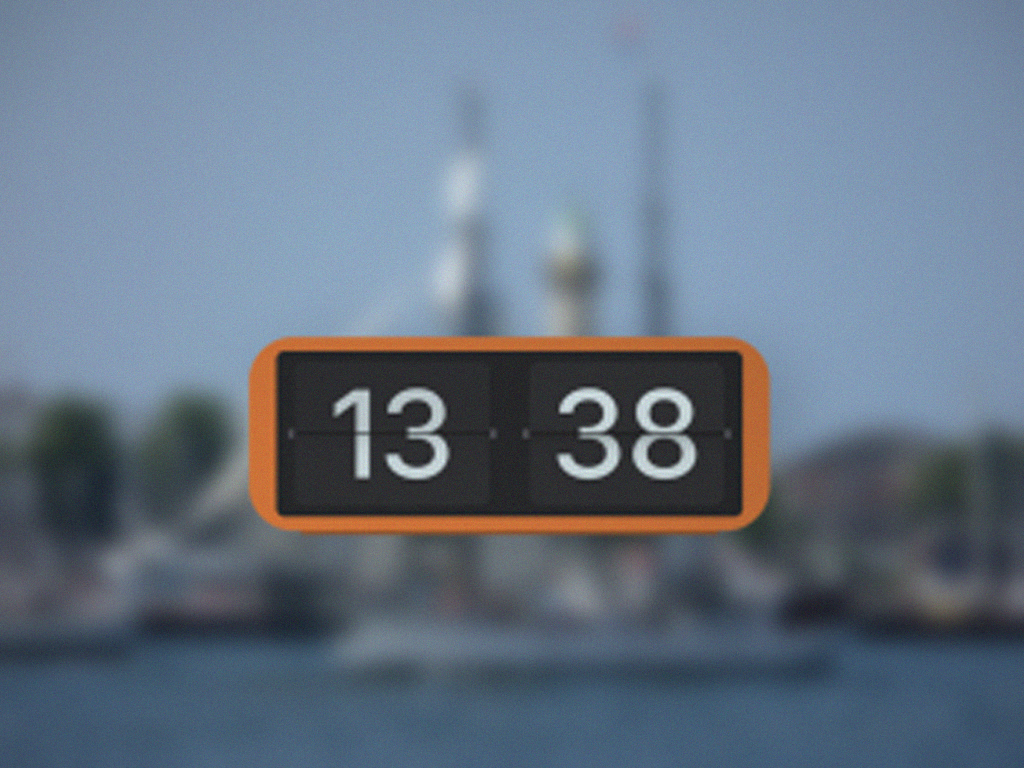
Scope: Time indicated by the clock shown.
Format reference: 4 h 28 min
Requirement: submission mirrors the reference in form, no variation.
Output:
13 h 38 min
